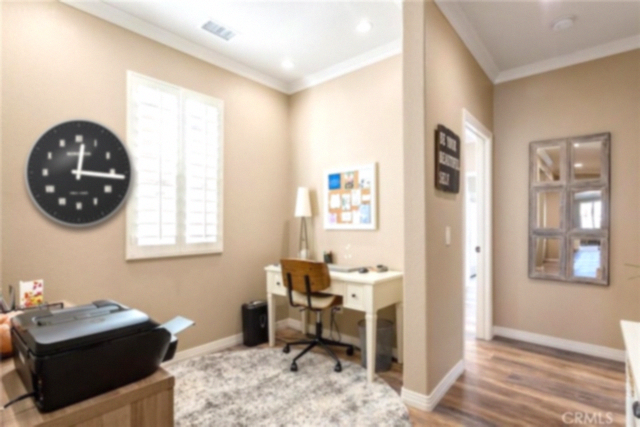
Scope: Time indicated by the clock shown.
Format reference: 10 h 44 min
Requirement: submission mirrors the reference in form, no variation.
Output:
12 h 16 min
